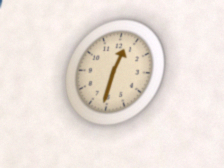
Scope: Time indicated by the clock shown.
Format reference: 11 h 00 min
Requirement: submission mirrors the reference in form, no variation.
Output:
12 h 31 min
